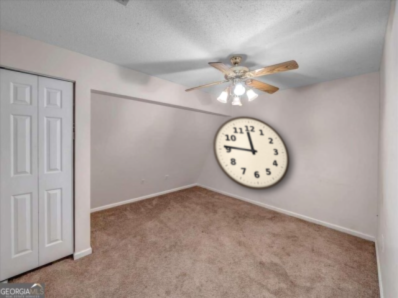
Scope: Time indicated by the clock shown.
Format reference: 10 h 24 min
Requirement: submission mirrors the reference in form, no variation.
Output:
11 h 46 min
